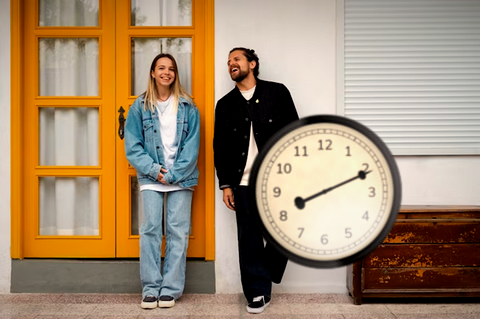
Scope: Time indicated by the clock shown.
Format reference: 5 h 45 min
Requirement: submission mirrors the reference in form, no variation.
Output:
8 h 11 min
